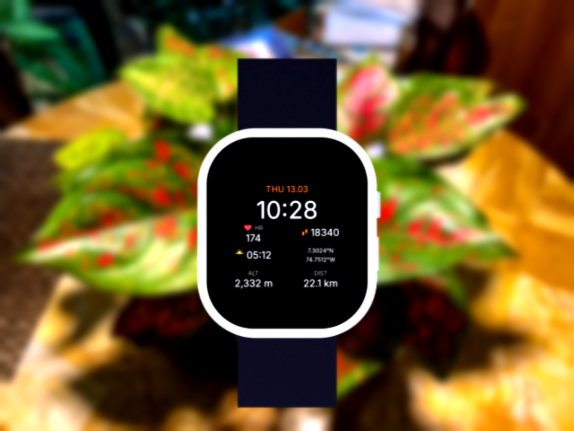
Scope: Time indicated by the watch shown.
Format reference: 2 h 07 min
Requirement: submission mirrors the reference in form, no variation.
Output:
10 h 28 min
